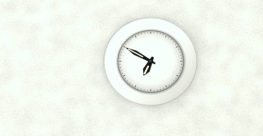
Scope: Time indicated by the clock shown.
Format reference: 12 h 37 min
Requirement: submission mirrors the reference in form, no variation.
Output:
6 h 50 min
